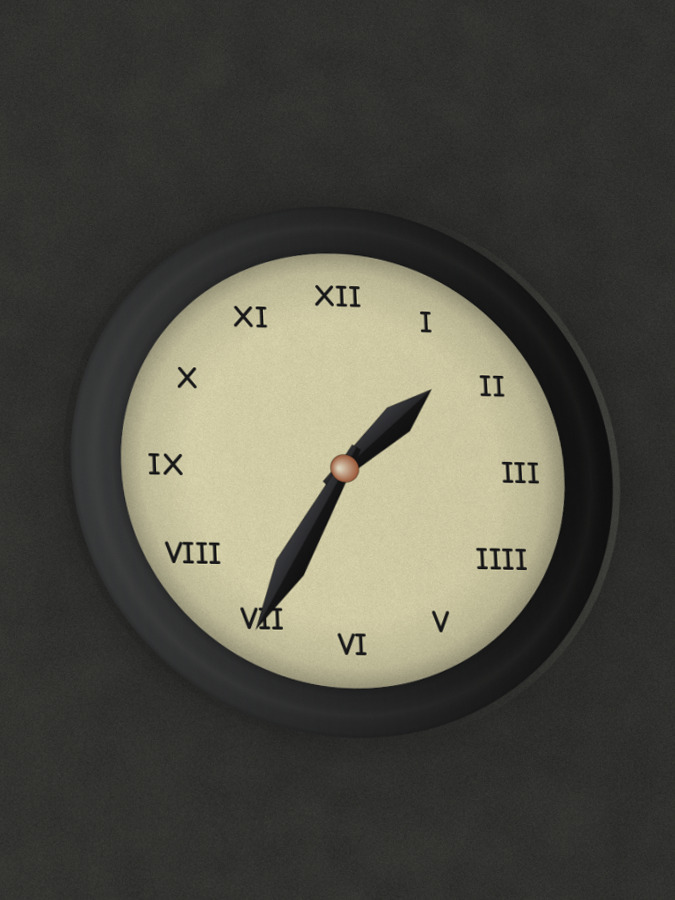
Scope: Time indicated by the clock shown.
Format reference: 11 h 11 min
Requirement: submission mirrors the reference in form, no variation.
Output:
1 h 35 min
